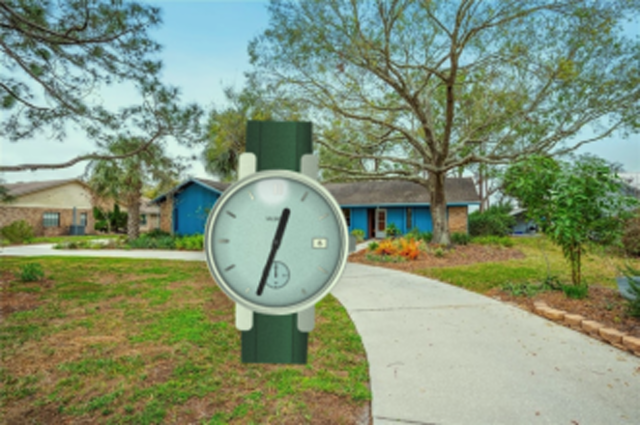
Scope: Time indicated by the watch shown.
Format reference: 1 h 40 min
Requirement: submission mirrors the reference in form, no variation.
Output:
12 h 33 min
